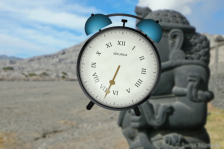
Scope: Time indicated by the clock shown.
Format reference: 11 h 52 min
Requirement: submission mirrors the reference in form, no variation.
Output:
6 h 33 min
